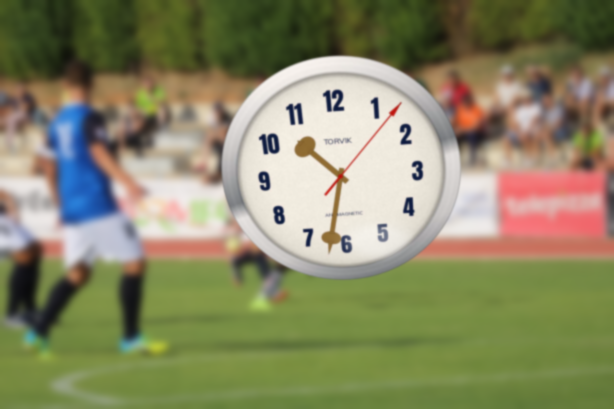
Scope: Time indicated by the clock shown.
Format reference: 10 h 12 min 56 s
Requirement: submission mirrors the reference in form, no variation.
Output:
10 h 32 min 07 s
